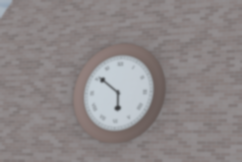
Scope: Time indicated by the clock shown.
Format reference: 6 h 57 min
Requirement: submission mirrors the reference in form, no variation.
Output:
5 h 51 min
